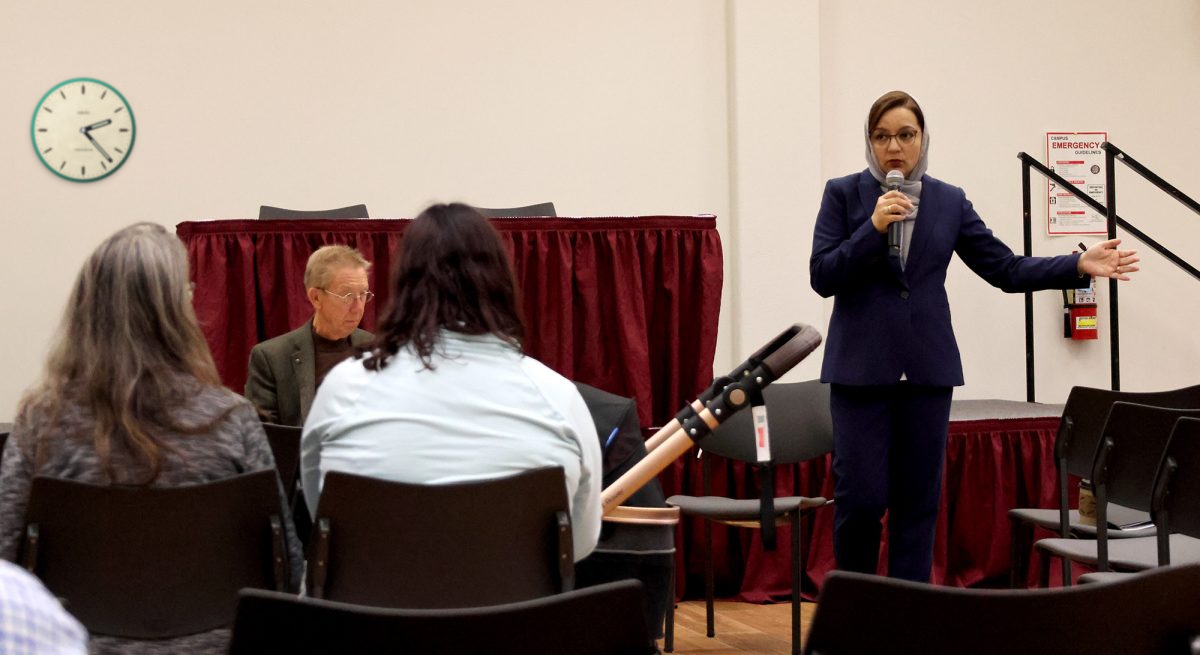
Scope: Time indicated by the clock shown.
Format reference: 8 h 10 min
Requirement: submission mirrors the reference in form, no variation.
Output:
2 h 23 min
